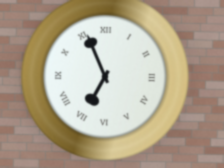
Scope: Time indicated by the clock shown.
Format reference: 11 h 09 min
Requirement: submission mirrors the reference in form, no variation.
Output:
6 h 56 min
